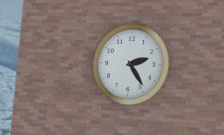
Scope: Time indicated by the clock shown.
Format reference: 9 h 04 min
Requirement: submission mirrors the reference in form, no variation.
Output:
2 h 24 min
